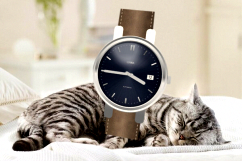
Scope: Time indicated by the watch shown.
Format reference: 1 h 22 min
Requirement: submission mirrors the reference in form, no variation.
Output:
3 h 45 min
